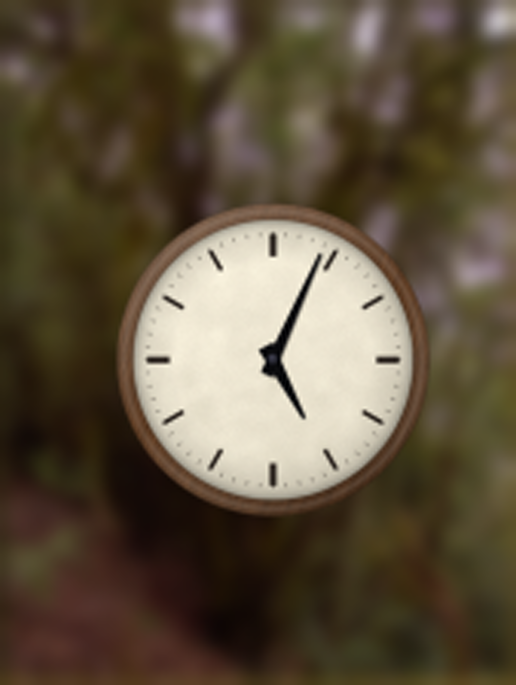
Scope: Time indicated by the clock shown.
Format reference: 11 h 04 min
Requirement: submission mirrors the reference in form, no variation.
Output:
5 h 04 min
